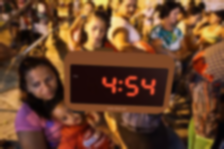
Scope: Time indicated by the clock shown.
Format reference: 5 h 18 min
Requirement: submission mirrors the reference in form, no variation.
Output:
4 h 54 min
